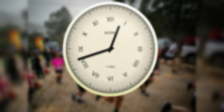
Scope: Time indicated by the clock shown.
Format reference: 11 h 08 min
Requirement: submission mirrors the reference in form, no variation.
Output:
12 h 42 min
